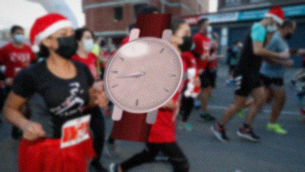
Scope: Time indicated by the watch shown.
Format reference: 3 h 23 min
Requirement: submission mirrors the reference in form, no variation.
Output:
8 h 43 min
